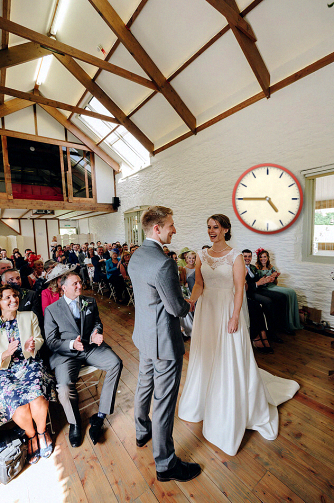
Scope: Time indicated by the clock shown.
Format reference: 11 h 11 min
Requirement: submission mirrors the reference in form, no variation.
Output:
4 h 45 min
